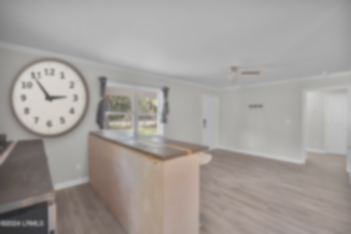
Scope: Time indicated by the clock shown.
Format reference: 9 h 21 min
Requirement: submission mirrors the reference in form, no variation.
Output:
2 h 54 min
